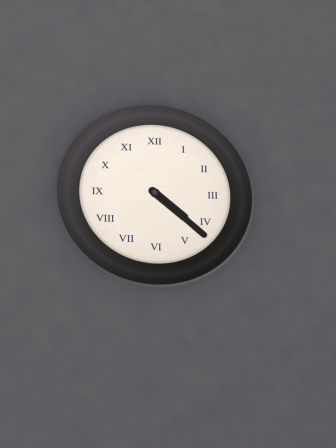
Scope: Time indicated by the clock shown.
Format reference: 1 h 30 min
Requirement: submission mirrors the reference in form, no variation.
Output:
4 h 22 min
